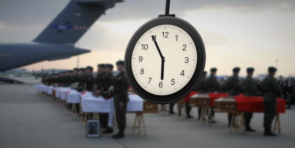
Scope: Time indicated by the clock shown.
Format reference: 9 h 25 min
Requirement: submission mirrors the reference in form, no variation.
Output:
5 h 55 min
